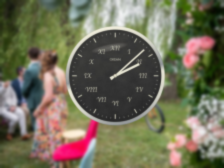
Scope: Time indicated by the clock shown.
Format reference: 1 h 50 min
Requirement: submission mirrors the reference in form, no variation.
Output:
2 h 08 min
